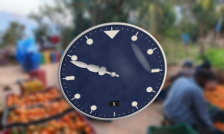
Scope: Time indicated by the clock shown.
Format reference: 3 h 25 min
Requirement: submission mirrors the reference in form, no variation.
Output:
9 h 49 min
